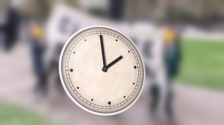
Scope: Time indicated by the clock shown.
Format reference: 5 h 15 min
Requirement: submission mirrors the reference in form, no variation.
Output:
2 h 00 min
